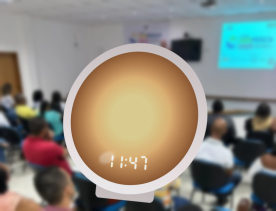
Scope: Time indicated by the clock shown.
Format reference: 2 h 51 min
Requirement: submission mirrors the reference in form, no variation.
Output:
11 h 47 min
